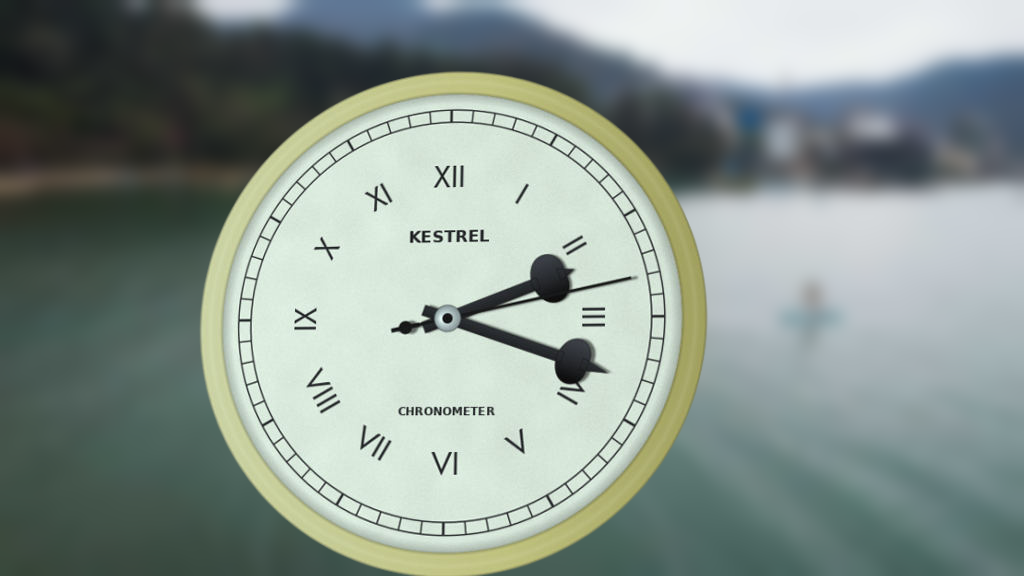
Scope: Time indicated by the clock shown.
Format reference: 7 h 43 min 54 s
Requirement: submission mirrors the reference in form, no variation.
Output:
2 h 18 min 13 s
